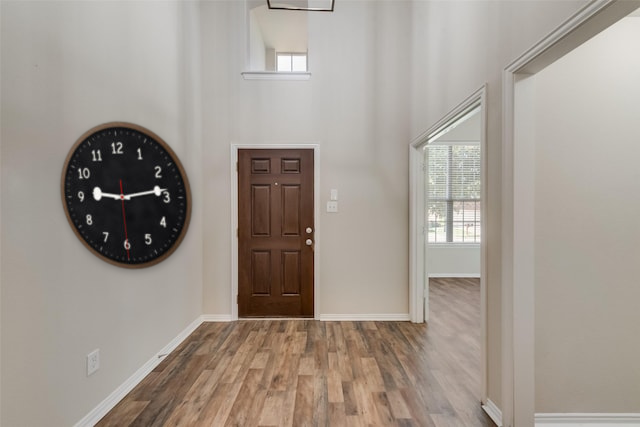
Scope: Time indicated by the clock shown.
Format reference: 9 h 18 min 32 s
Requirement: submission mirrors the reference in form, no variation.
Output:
9 h 13 min 30 s
